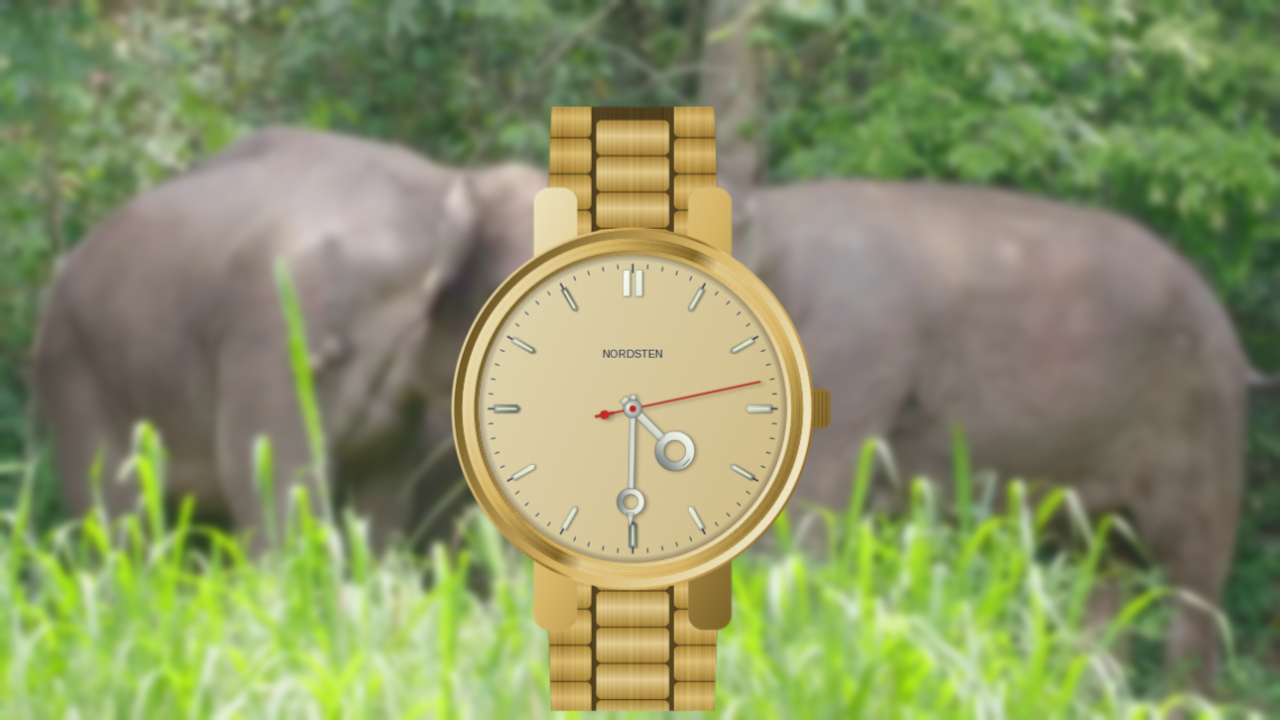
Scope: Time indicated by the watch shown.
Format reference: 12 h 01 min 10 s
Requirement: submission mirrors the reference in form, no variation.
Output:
4 h 30 min 13 s
